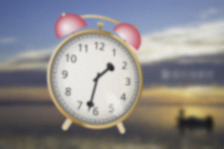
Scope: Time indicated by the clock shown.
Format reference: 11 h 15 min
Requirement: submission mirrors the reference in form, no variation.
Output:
1 h 32 min
